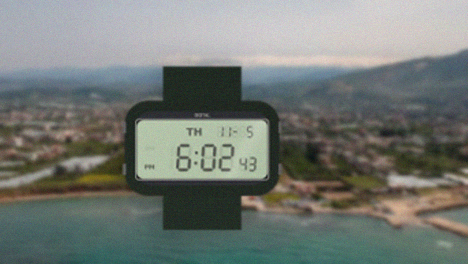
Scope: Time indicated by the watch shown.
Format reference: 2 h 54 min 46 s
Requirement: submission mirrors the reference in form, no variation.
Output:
6 h 02 min 43 s
